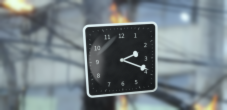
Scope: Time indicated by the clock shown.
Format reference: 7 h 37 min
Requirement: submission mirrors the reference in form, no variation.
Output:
2 h 19 min
